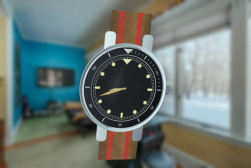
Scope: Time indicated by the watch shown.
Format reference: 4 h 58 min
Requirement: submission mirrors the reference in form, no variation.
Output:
8 h 42 min
